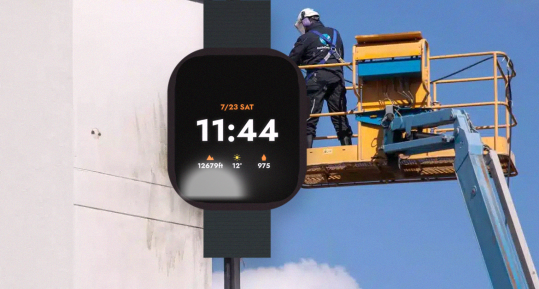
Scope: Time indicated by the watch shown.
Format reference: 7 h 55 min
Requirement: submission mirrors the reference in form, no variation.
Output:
11 h 44 min
